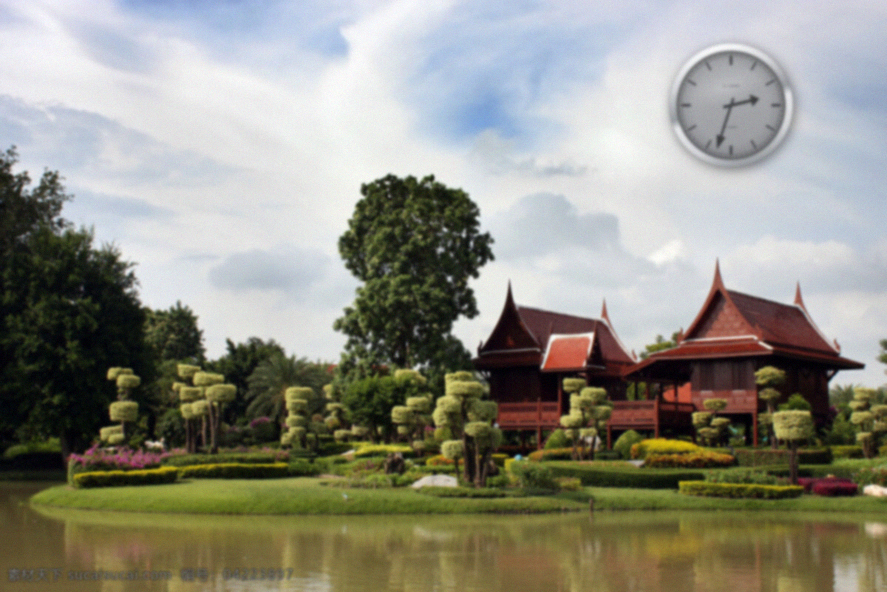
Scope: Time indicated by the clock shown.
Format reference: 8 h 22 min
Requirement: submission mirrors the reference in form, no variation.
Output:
2 h 33 min
